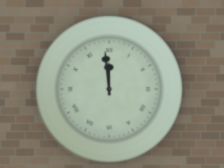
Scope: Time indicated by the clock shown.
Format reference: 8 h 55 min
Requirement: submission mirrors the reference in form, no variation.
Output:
11 h 59 min
